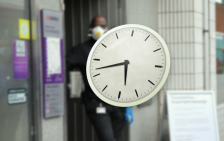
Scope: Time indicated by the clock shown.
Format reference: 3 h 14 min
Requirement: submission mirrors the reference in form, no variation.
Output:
5 h 42 min
